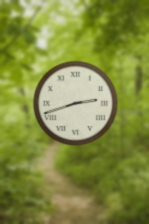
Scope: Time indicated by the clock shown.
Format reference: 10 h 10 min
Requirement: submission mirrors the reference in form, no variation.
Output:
2 h 42 min
